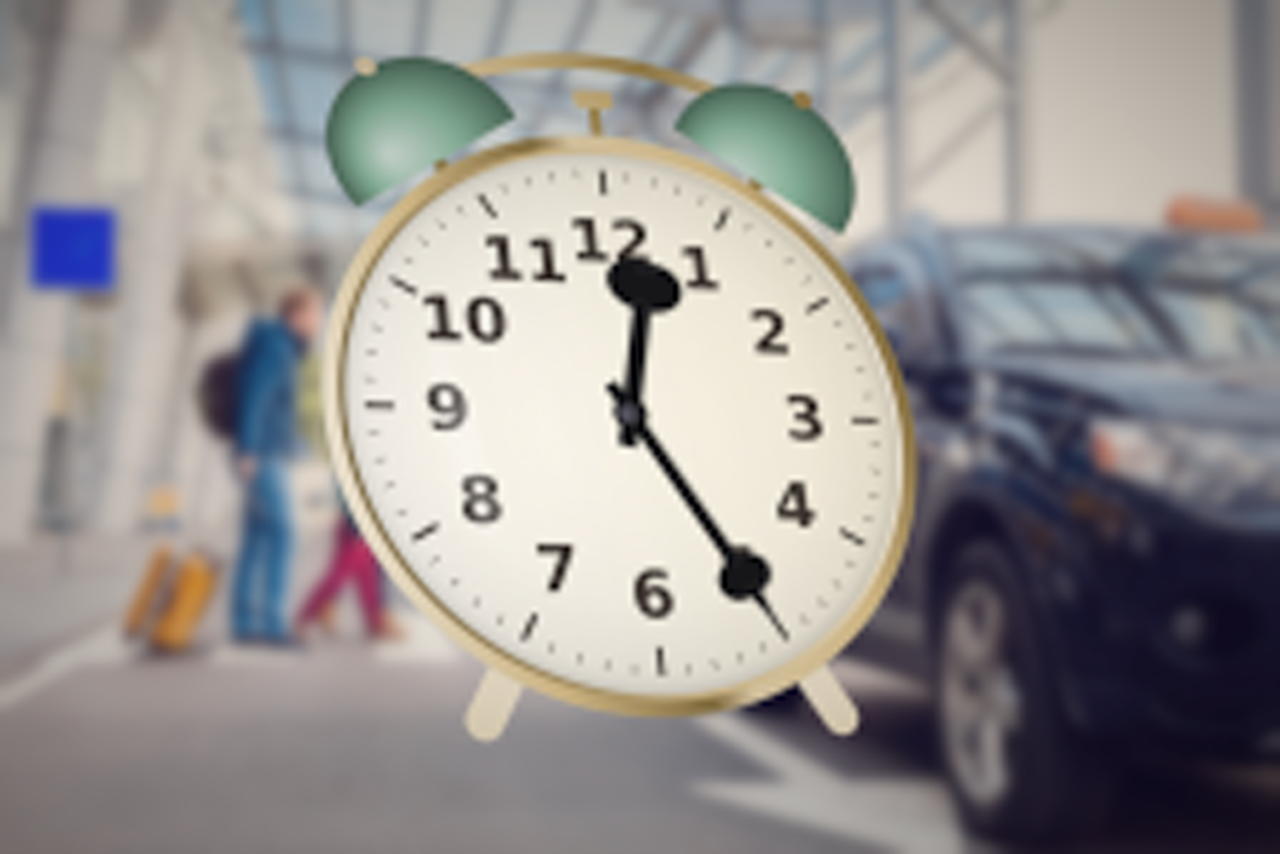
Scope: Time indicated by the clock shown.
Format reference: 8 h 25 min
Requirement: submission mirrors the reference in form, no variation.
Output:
12 h 25 min
